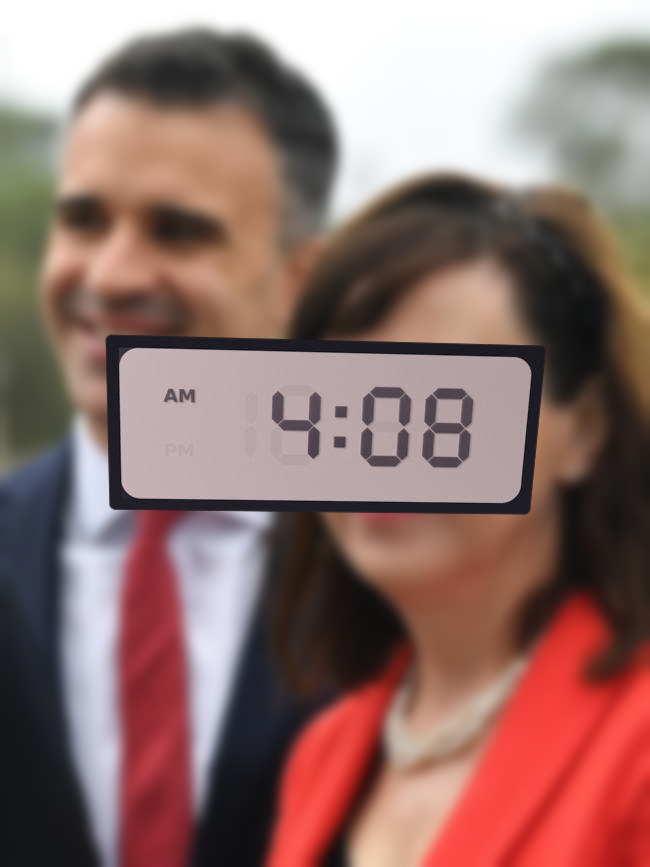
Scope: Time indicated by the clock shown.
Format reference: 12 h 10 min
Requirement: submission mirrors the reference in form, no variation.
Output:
4 h 08 min
